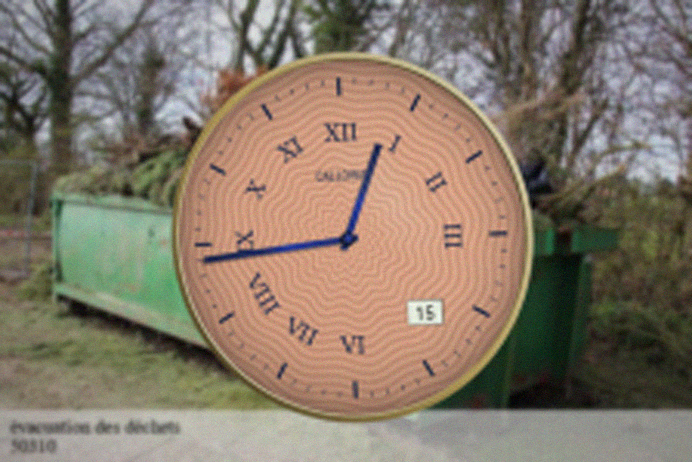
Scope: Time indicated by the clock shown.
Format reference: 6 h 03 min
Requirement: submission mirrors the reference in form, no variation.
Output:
12 h 44 min
